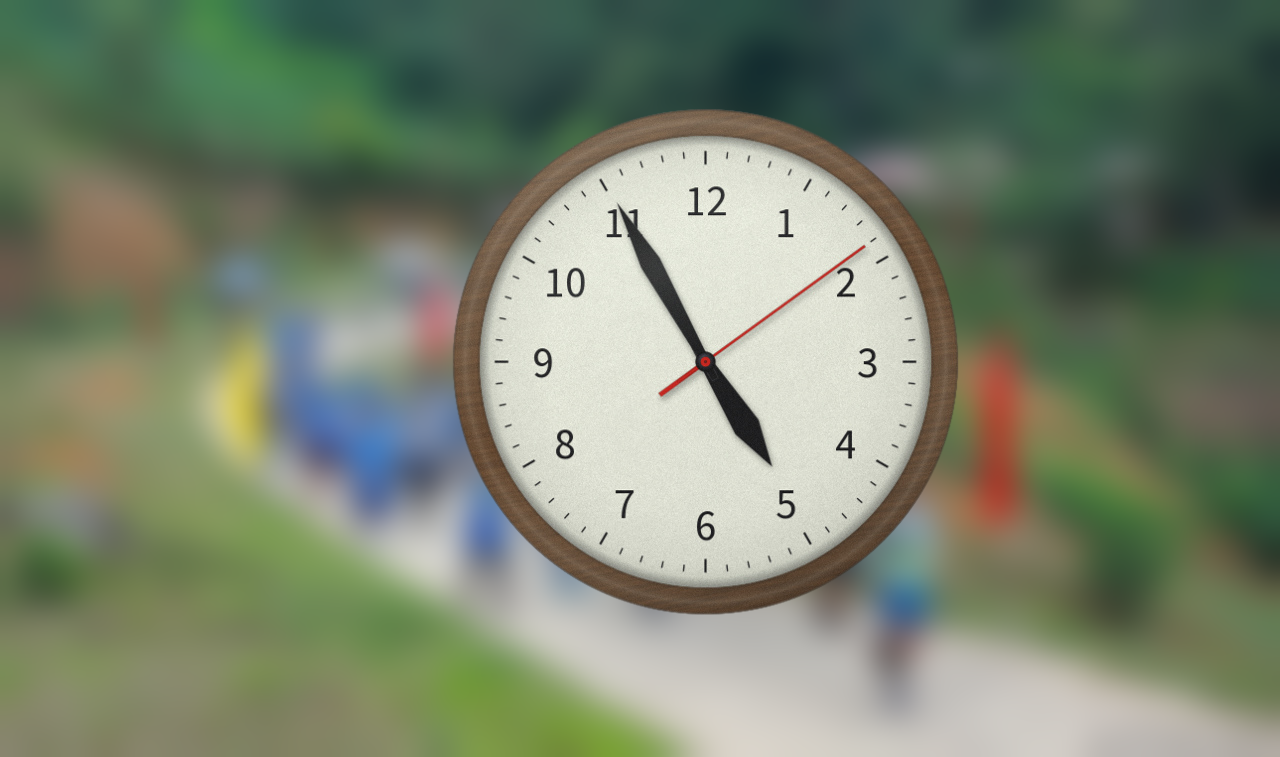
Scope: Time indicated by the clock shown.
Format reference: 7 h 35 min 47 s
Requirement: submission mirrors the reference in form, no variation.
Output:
4 h 55 min 09 s
